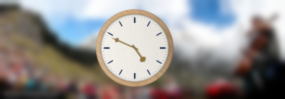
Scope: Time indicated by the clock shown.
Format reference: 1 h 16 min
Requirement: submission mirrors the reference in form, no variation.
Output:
4 h 49 min
